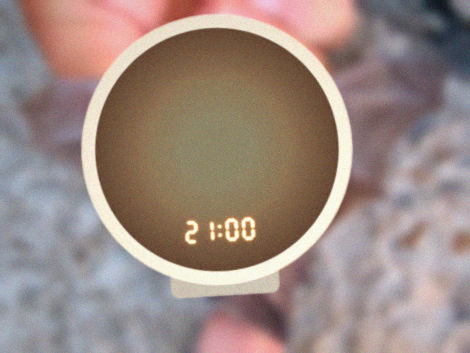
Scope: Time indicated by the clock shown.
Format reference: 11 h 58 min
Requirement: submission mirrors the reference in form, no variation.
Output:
21 h 00 min
